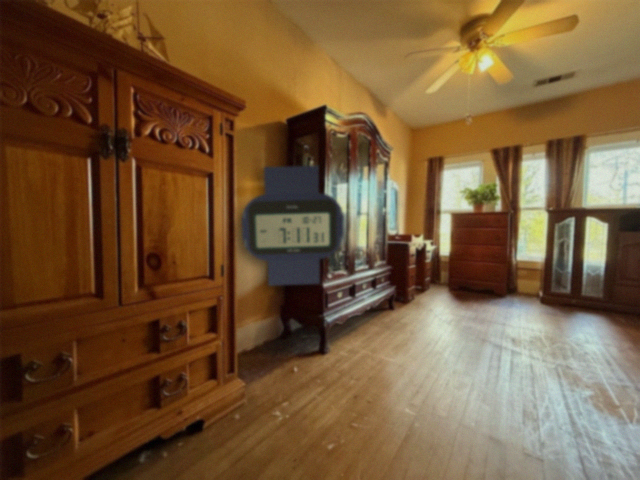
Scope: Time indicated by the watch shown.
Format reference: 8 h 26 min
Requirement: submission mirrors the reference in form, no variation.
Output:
7 h 11 min
